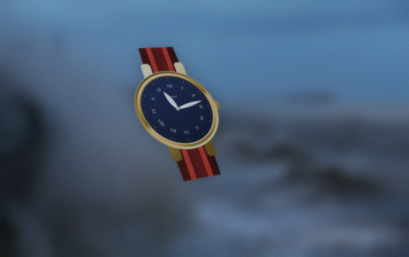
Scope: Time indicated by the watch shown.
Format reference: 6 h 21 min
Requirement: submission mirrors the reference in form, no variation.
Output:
11 h 13 min
